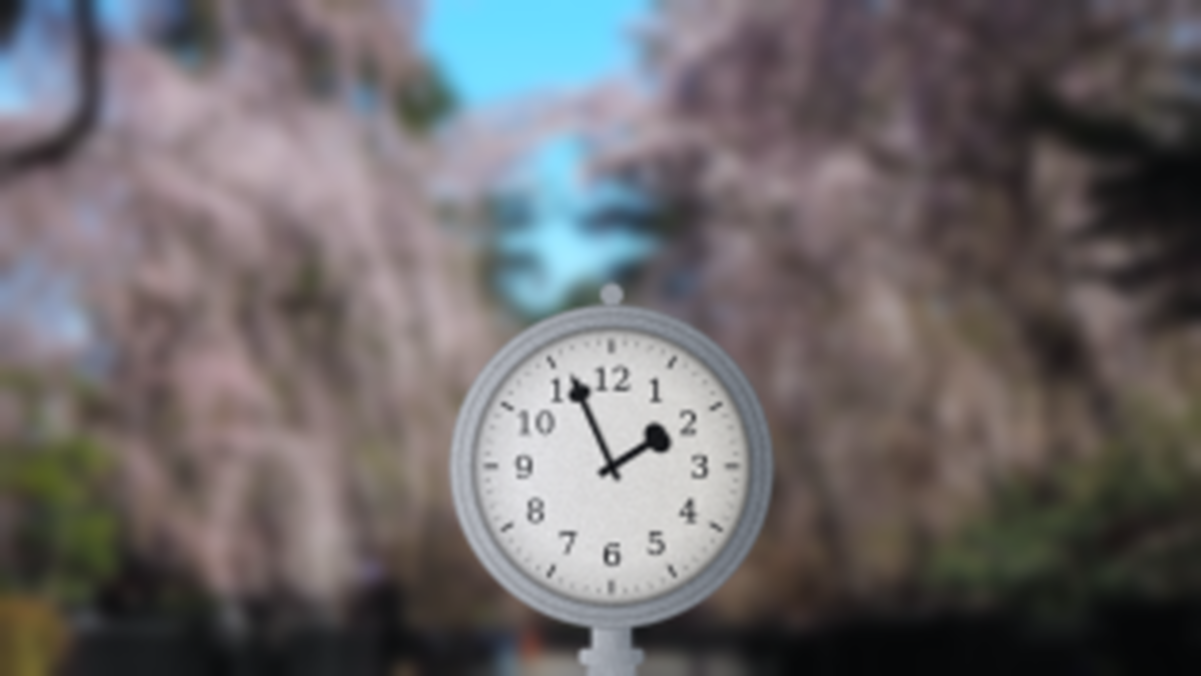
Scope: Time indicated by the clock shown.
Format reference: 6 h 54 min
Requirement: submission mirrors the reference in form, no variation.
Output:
1 h 56 min
